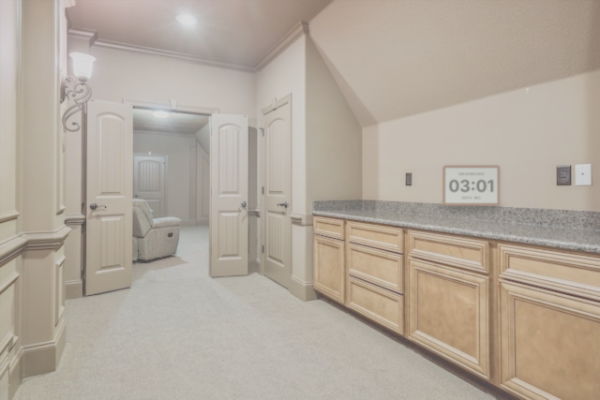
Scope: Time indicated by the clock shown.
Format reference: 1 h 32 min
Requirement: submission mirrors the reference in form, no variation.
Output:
3 h 01 min
